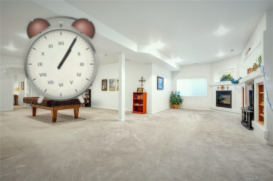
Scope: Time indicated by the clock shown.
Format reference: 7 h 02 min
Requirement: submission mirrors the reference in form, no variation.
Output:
1 h 05 min
